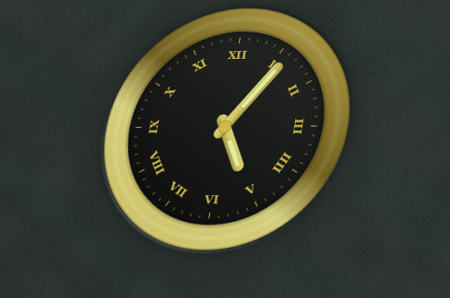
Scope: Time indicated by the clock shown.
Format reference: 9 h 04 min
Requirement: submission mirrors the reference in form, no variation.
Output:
5 h 06 min
